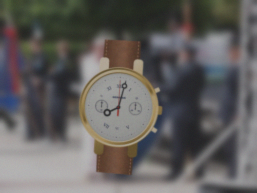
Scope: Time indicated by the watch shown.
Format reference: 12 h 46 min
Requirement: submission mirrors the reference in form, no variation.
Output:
8 h 02 min
